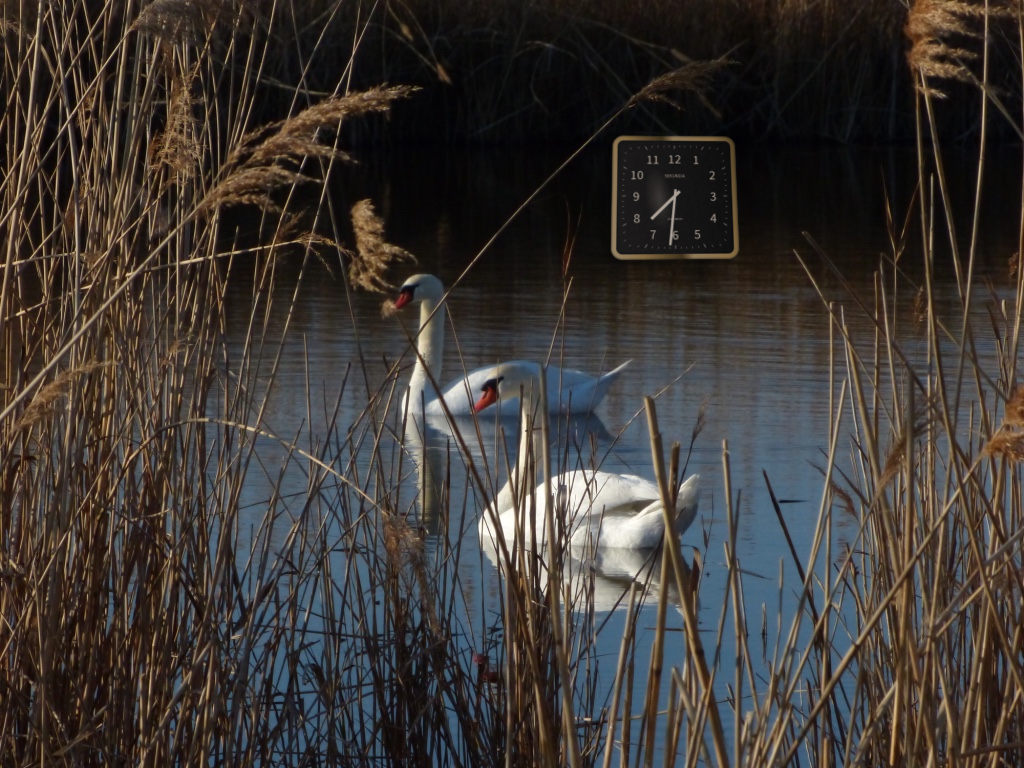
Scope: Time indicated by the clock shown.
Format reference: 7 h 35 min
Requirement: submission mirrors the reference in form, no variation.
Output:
7 h 31 min
